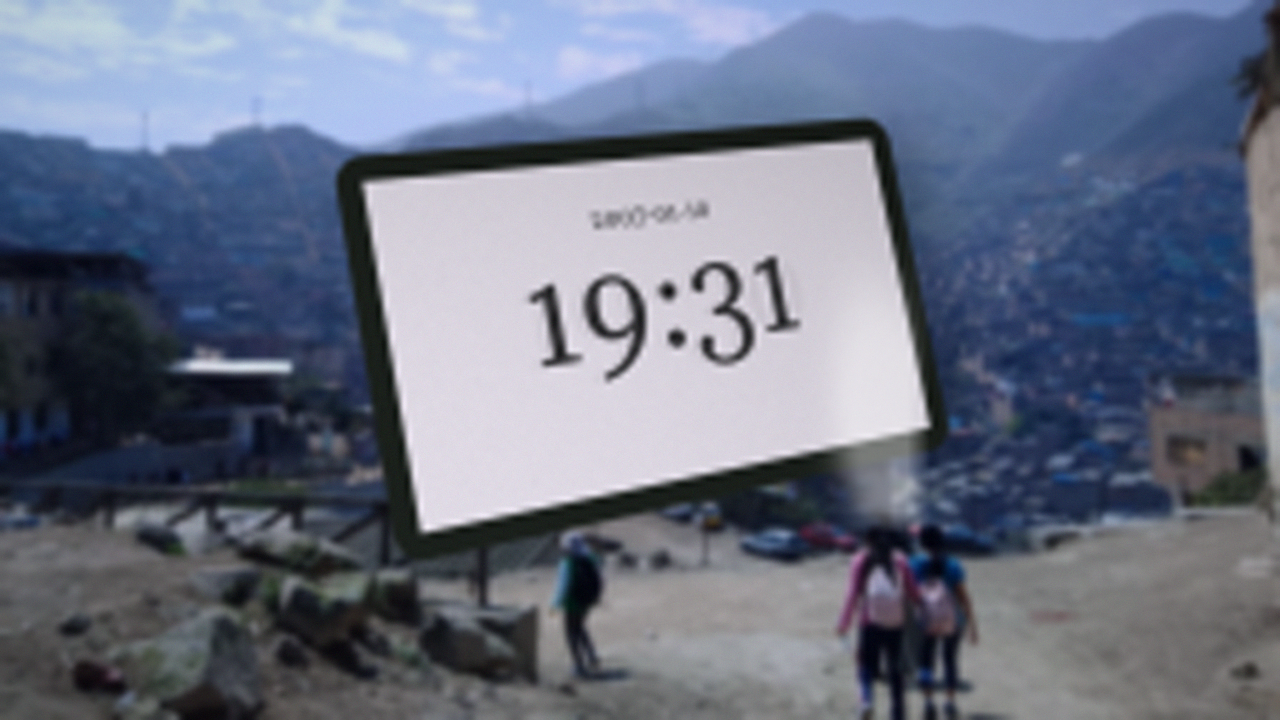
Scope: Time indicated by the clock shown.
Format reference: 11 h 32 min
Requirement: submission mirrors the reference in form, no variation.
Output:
19 h 31 min
